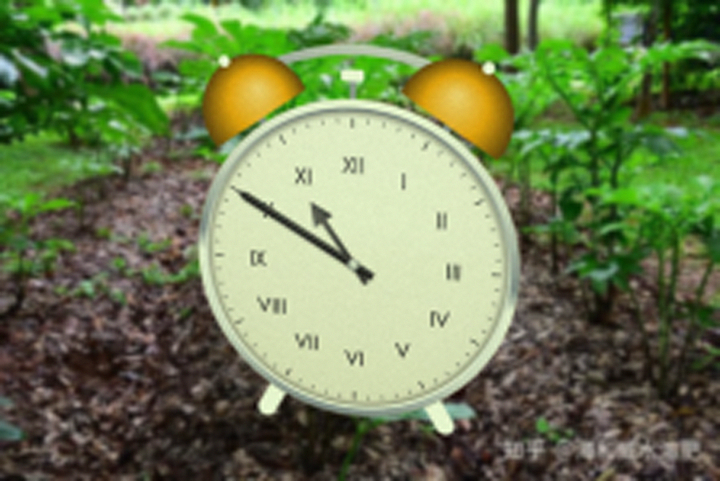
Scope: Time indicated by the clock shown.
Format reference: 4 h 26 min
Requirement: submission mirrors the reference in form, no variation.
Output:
10 h 50 min
